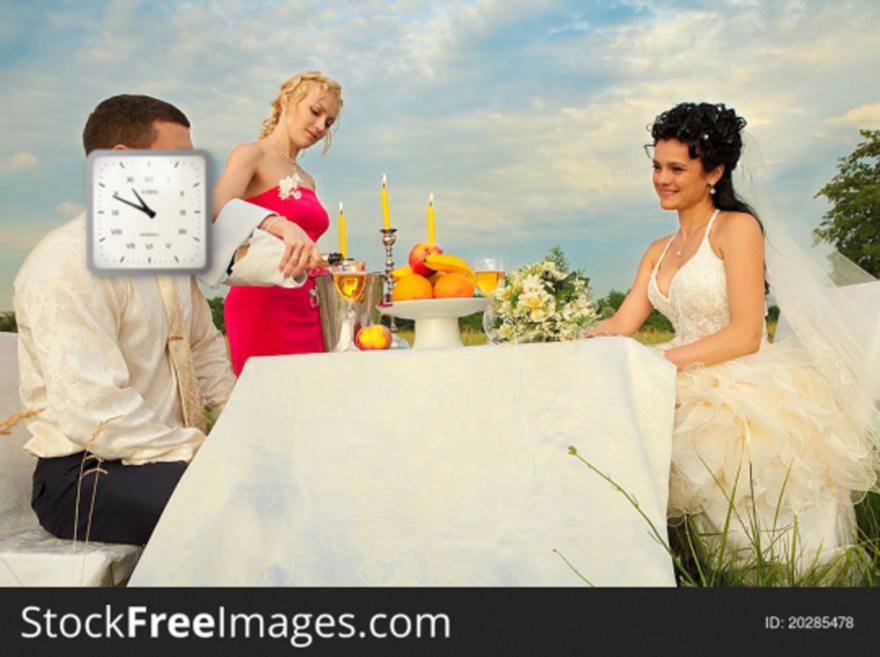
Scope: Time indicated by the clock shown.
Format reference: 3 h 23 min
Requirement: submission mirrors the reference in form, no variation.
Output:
10 h 49 min
